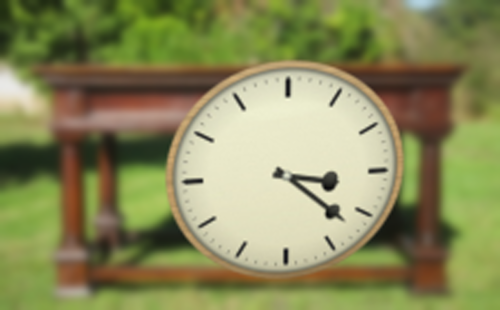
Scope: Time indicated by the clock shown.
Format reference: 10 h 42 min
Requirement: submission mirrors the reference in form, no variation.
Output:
3 h 22 min
